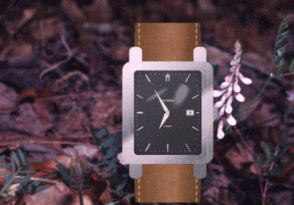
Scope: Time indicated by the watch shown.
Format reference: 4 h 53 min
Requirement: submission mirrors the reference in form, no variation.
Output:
6 h 55 min
